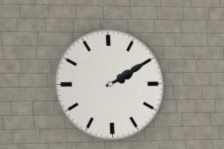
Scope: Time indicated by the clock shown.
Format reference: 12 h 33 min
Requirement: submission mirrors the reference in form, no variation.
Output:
2 h 10 min
